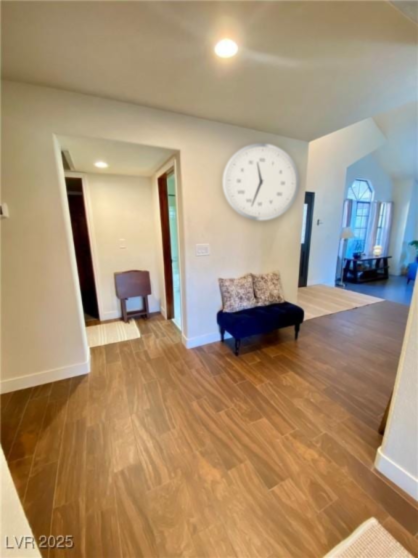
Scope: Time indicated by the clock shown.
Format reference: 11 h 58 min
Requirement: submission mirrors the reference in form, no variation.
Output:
11 h 33 min
